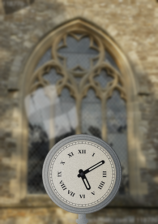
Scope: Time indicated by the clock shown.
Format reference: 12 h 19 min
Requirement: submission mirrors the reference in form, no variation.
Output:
5 h 10 min
